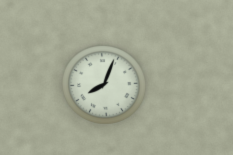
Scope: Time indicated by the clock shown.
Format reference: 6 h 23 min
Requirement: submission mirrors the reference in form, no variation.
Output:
8 h 04 min
